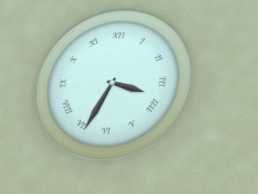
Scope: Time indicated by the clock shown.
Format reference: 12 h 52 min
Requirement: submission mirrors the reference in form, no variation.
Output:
3 h 34 min
